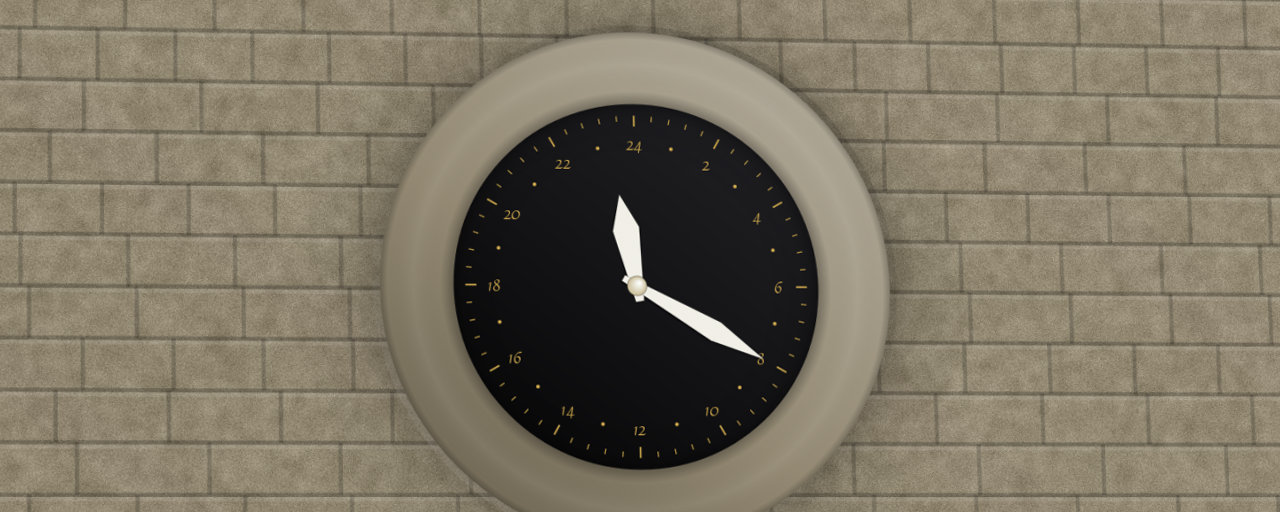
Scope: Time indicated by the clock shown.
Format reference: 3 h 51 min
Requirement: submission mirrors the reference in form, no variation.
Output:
23 h 20 min
